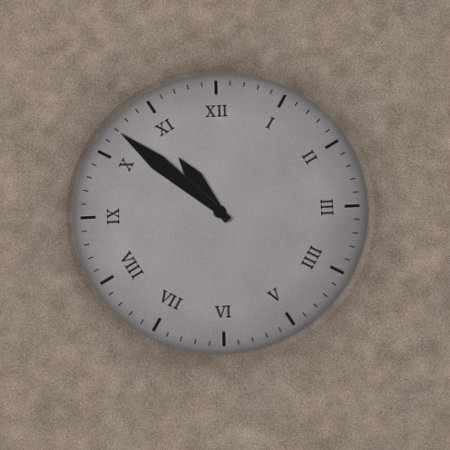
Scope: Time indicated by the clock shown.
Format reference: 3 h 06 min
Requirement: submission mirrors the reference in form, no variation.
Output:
10 h 52 min
